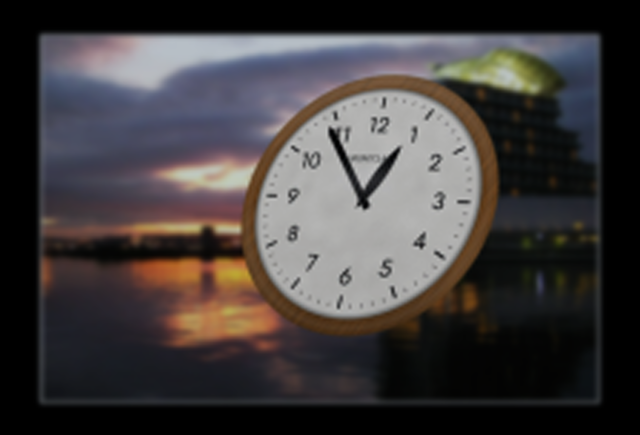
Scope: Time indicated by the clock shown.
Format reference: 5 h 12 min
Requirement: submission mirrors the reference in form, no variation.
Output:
12 h 54 min
